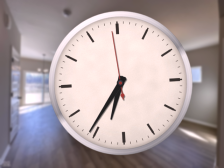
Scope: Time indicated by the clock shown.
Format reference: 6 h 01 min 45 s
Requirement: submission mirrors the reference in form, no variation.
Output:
6 h 35 min 59 s
